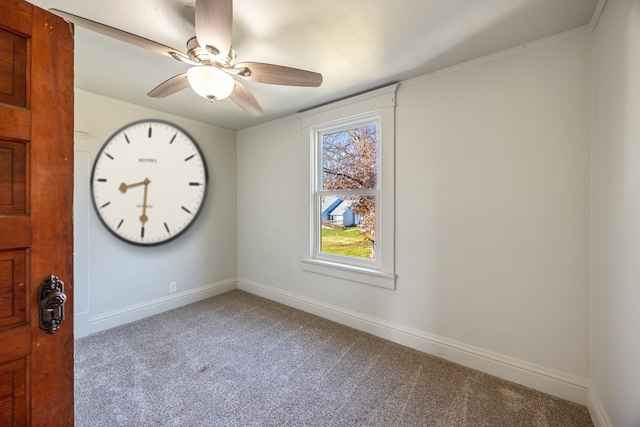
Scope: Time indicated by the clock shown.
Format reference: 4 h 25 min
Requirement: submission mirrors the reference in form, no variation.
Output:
8 h 30 min
